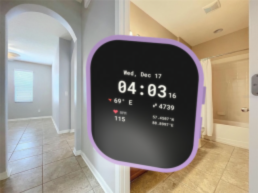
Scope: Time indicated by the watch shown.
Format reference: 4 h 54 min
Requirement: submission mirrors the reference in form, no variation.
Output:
4 h 03 min
